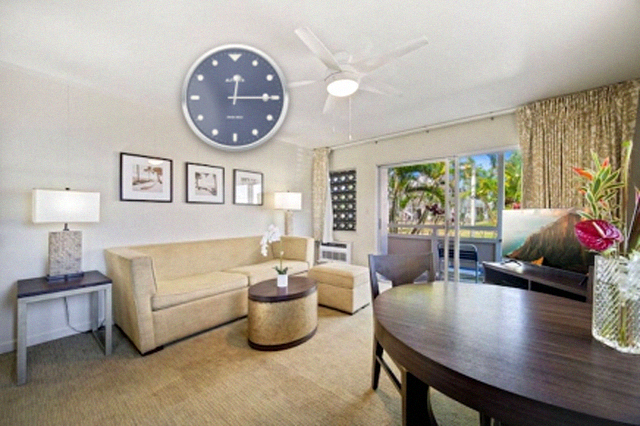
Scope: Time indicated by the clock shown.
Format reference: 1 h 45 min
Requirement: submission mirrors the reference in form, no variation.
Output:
12 h 15 min
